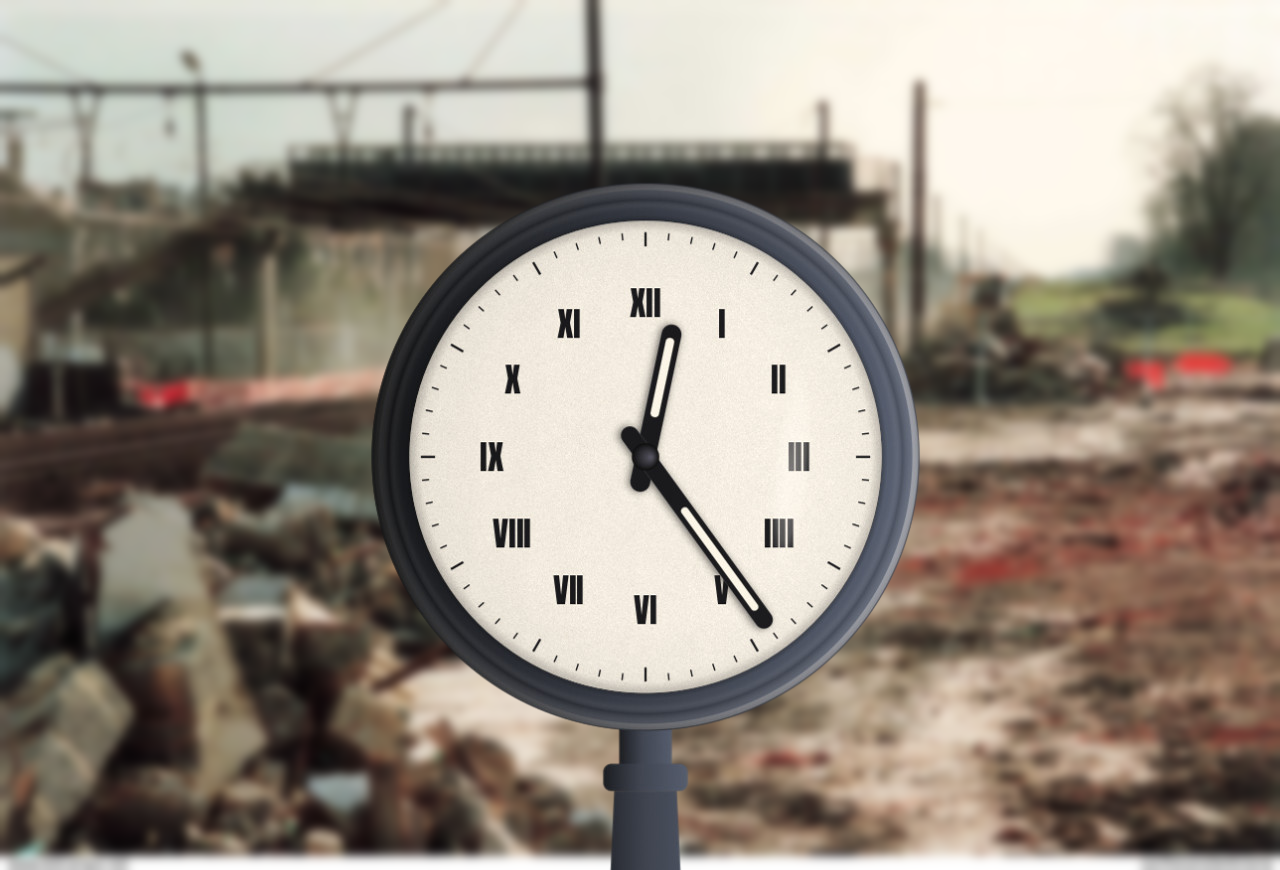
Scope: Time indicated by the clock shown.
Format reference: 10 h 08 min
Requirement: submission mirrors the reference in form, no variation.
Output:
12 h 24 min
